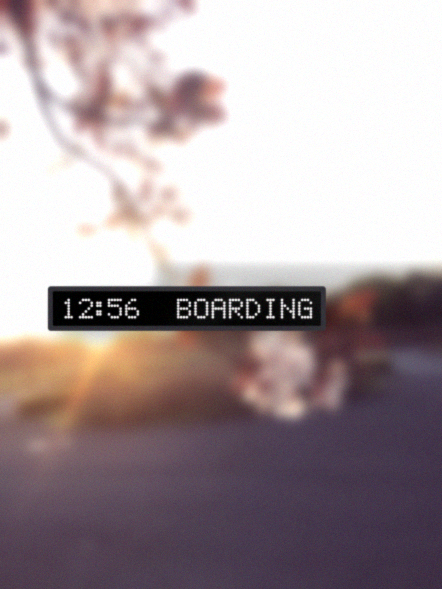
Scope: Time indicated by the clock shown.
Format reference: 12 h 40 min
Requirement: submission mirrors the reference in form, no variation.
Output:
12 h 56 min
